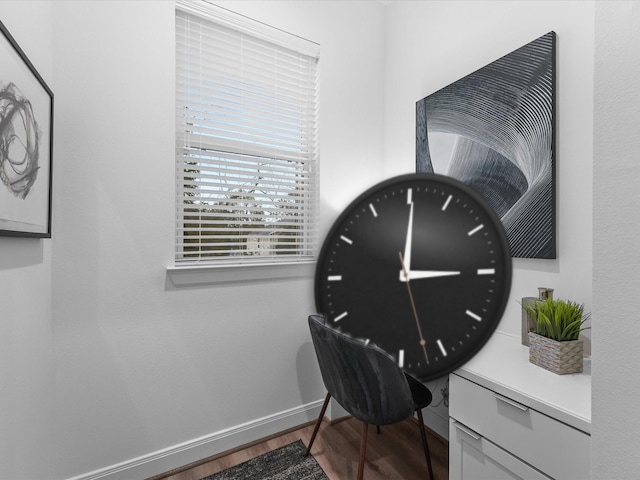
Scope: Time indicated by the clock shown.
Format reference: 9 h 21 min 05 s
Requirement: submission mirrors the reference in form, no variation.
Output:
3 h 00 min 27 s
